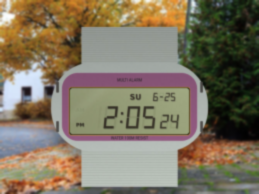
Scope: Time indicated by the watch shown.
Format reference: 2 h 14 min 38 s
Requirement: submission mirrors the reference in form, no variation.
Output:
2 h 05 min 24 s
